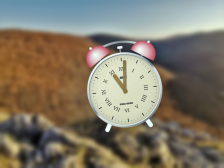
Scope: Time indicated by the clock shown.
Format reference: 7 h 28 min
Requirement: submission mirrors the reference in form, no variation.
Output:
11 h 01 min
